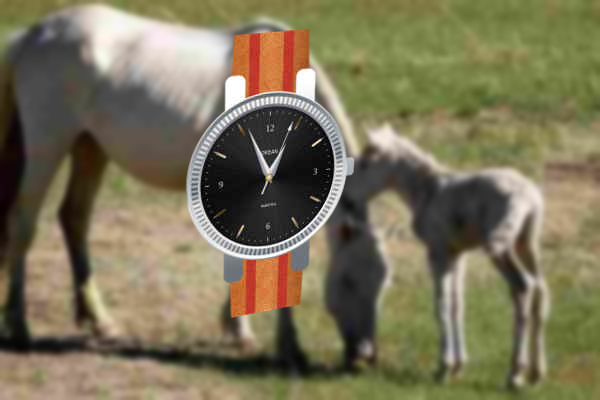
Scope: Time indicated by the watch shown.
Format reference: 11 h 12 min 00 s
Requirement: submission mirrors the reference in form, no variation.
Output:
12 h 56 min 04 s
